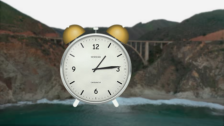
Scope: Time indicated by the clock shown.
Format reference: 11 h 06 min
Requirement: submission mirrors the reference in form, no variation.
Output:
1 h 14 min
